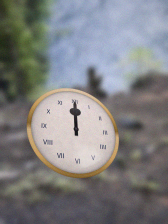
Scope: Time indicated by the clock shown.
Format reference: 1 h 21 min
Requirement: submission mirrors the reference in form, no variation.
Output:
12 h 00 min
